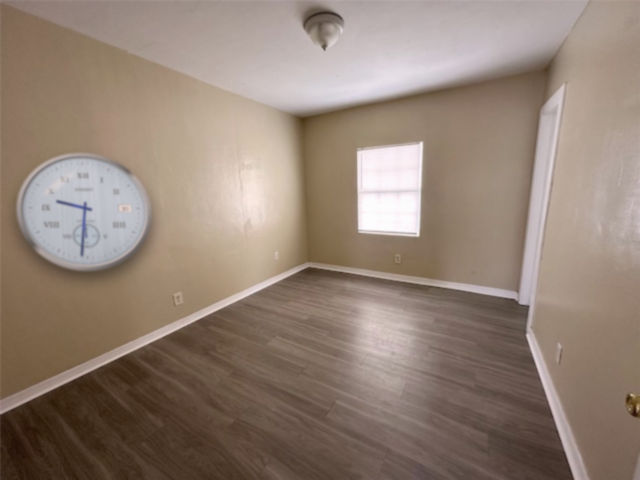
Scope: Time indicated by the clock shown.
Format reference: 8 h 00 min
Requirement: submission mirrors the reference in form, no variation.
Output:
9 h 31 min
